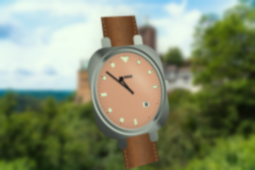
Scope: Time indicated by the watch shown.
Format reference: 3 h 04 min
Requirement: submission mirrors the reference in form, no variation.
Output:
10 h 52 min
